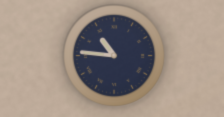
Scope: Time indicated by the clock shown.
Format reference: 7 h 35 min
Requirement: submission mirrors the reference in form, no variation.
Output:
10 h 46 min
